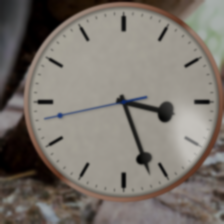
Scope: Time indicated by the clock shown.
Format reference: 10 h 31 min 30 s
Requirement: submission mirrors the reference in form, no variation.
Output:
3 h 26 min 43 s
